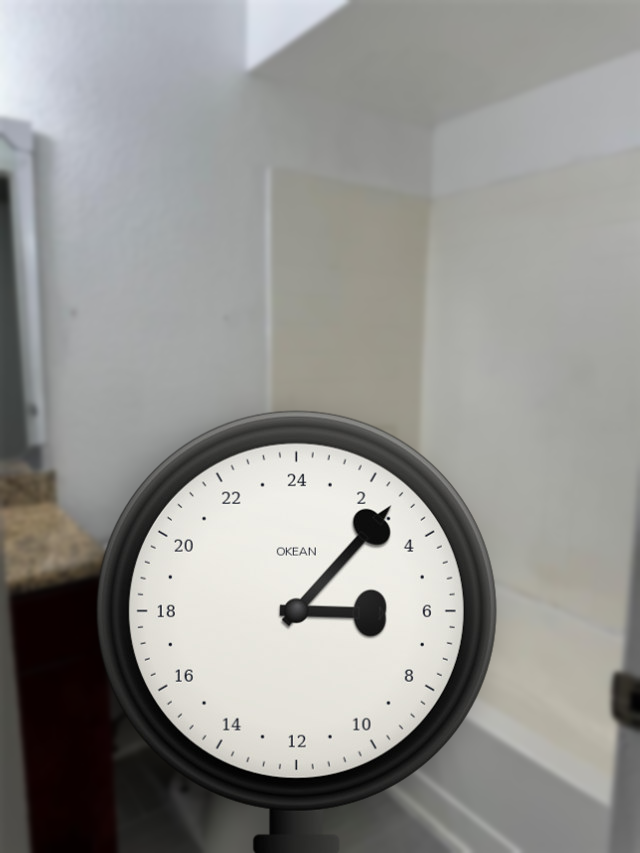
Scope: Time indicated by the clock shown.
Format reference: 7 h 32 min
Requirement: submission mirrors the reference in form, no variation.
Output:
6 h 07 min
